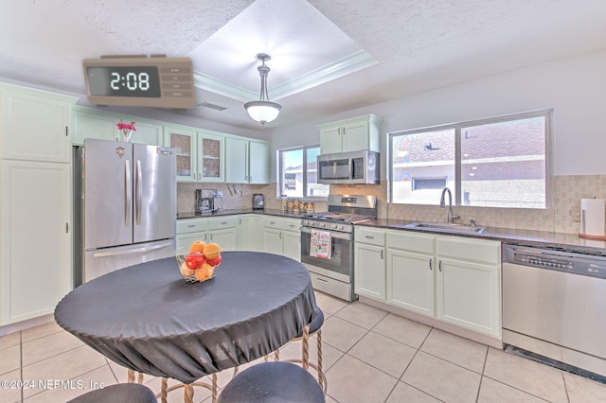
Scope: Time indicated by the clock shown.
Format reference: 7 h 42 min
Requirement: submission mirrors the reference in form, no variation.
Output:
2 h 08 min
